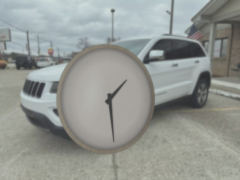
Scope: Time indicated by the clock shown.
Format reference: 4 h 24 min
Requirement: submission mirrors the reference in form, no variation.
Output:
1 h 29 min
